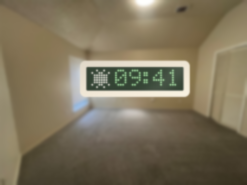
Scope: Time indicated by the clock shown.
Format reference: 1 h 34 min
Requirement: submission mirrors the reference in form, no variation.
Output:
9 h 41 min
